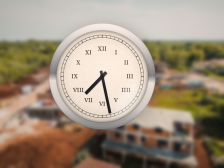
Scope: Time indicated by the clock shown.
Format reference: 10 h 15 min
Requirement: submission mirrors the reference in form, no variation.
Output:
7 h 28 min
